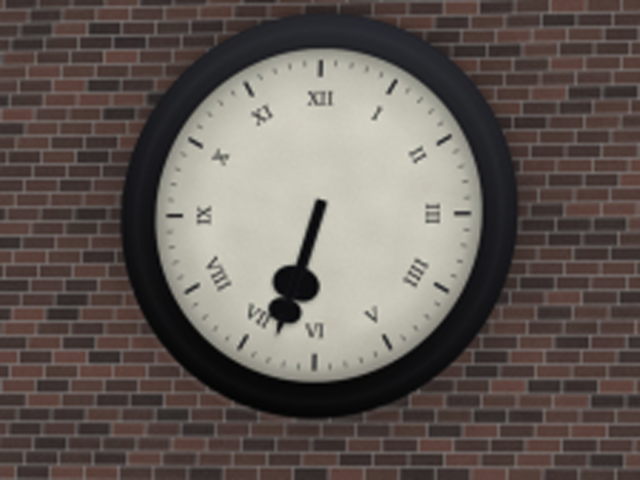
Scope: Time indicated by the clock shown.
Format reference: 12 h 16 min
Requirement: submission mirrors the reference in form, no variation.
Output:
6 h 33 min
